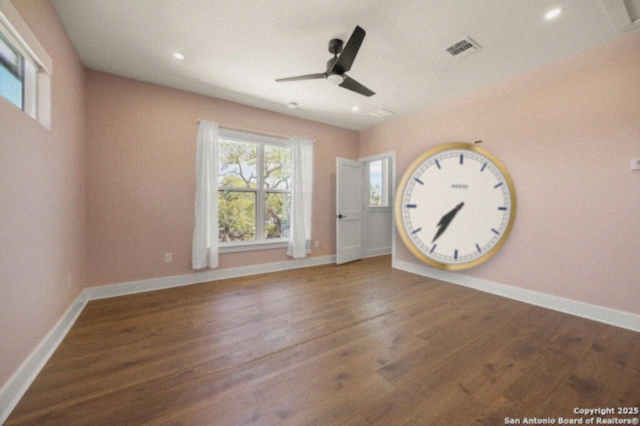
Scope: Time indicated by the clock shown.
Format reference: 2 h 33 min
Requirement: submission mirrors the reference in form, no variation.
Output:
7 h 36 min
